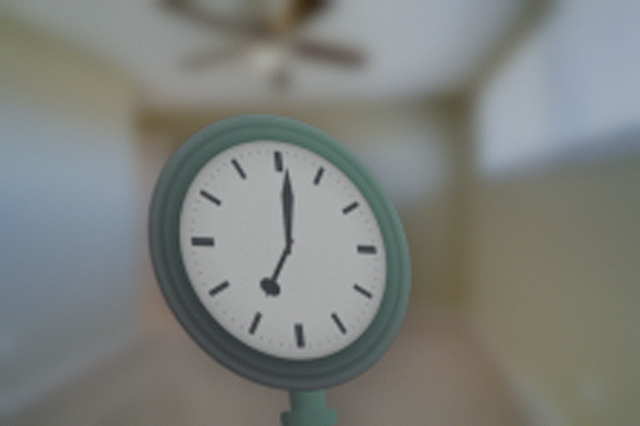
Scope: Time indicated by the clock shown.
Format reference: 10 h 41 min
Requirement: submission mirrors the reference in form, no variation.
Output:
7 h 01 min
